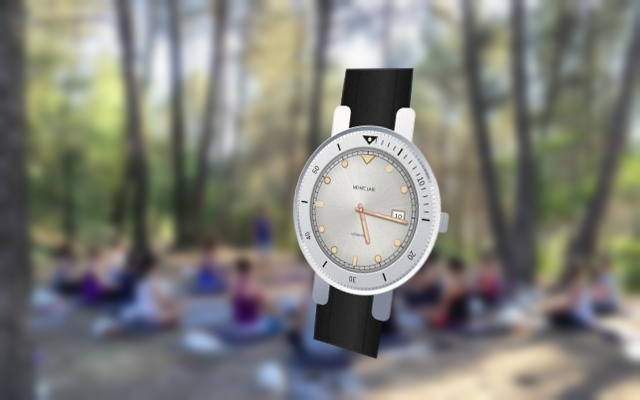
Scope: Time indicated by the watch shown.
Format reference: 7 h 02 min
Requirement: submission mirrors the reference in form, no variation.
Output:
5 h 16 min
